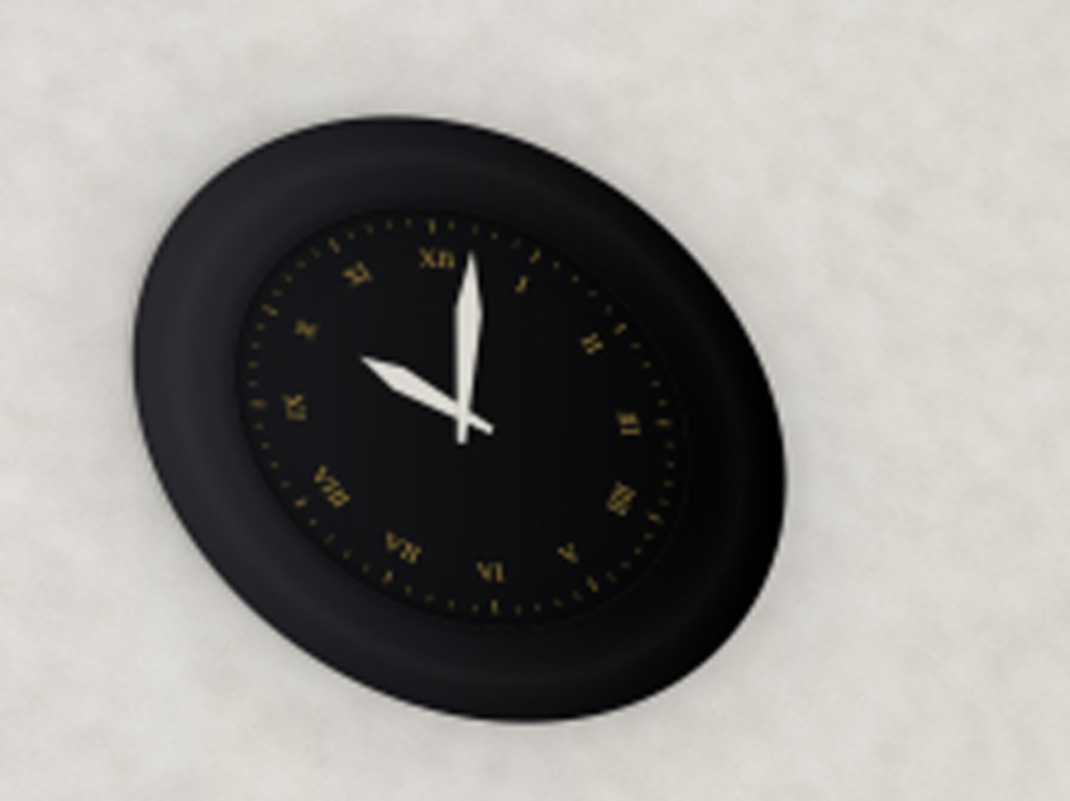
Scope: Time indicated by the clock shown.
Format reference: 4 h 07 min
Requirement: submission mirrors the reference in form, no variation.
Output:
10 h 02 min
